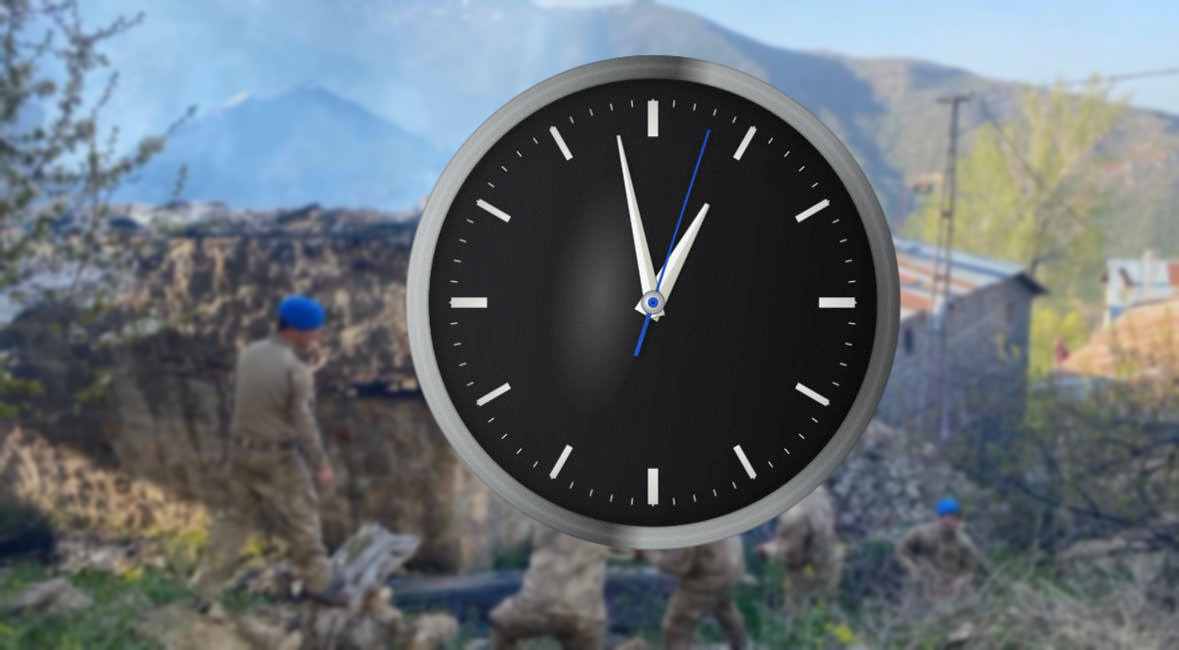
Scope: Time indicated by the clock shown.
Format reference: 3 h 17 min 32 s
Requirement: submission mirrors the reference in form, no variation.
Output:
12 h 58 min 03 s
